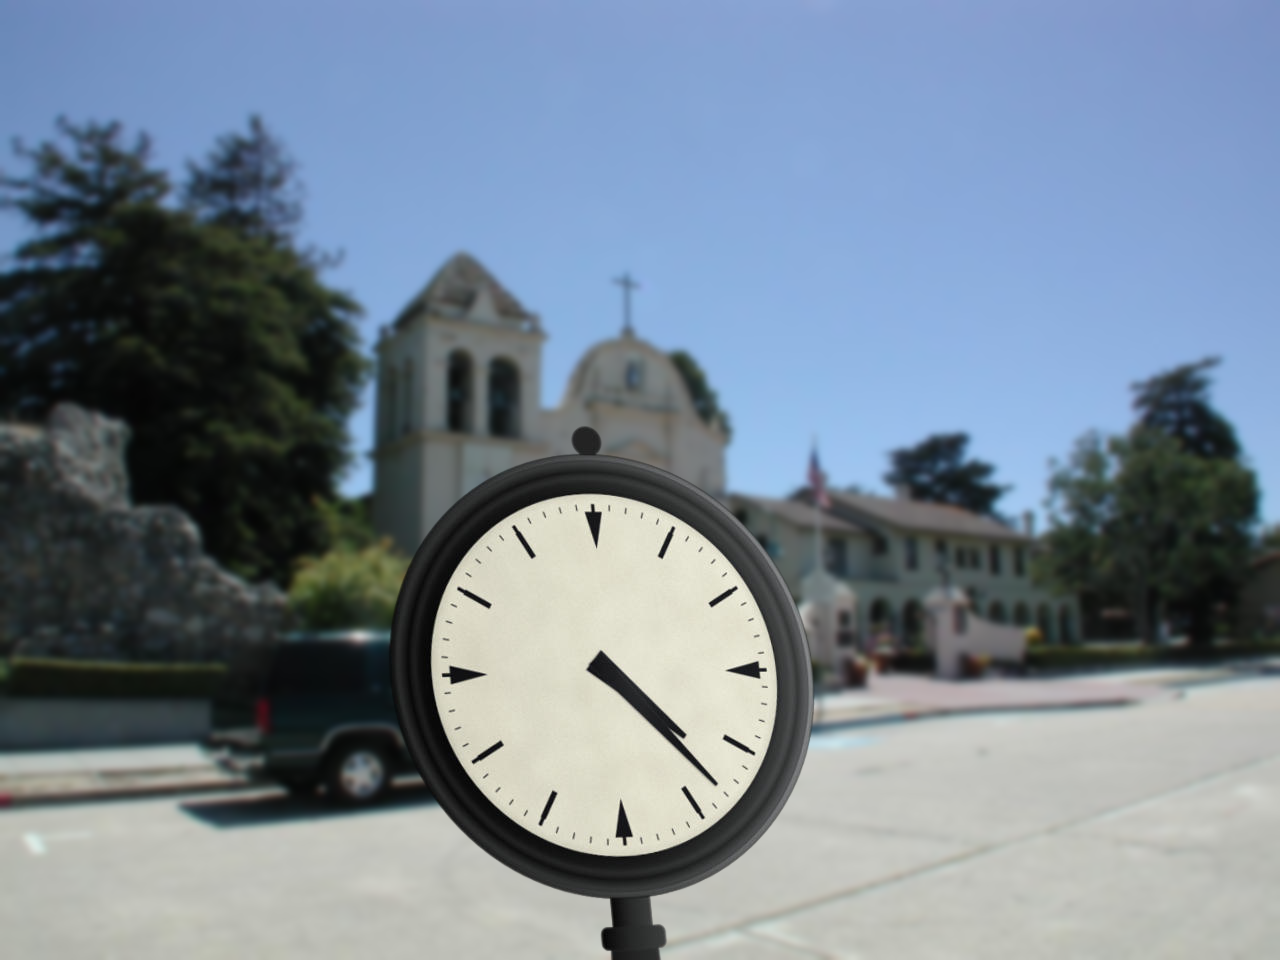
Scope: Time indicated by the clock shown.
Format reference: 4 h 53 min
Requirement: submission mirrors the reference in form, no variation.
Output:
4 h 23 min
